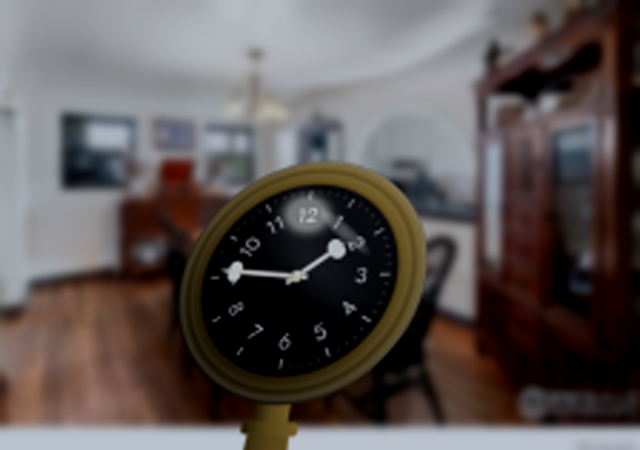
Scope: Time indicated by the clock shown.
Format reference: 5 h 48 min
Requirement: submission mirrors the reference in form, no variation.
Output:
1 h 46 min
